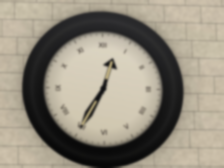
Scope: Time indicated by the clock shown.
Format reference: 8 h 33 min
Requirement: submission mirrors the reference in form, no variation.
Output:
12 h 35 min
